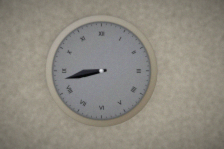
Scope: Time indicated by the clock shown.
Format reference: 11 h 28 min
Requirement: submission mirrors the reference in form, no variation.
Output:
8 h 43 min
